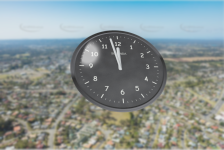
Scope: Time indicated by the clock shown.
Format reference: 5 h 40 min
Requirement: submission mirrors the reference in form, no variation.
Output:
11 h 58 min
